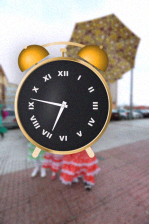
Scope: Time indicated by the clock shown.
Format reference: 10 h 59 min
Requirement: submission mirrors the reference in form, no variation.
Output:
6 h 47 min
